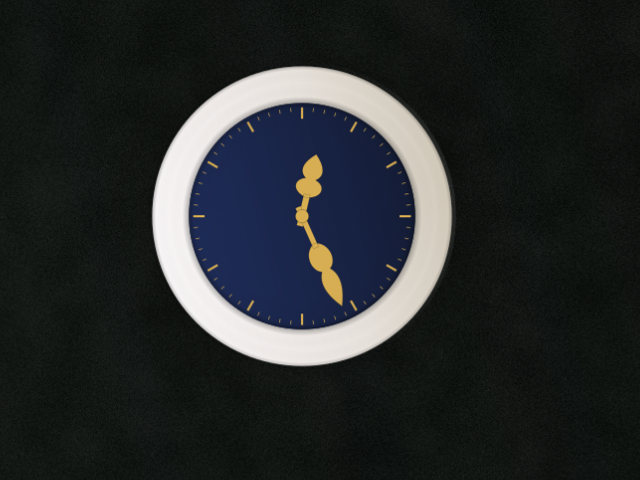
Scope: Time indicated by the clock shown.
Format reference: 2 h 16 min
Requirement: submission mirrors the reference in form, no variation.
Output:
12 h 26 min
